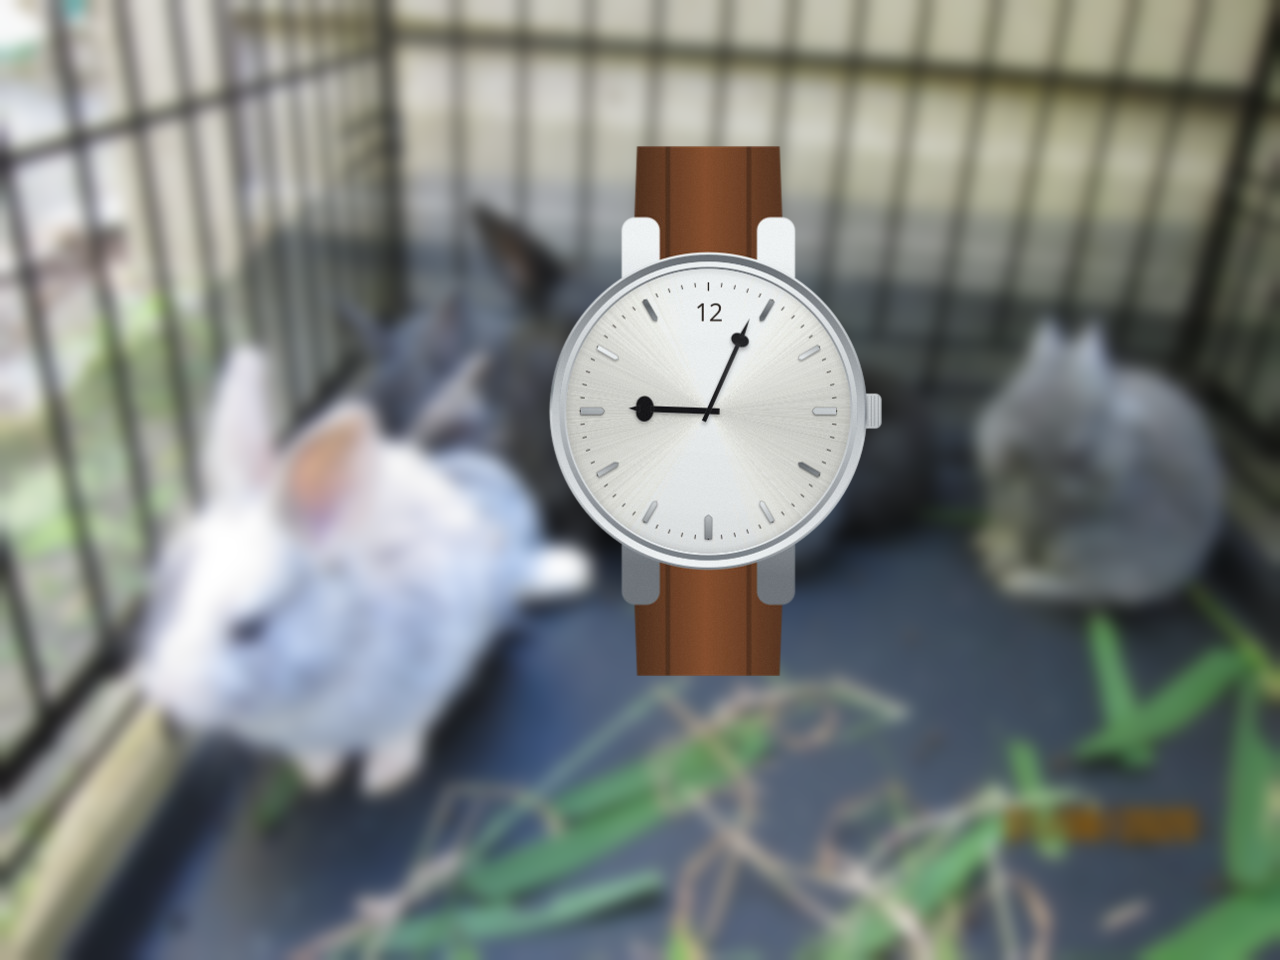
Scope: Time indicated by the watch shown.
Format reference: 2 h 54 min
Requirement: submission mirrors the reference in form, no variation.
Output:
9 h 04 min
